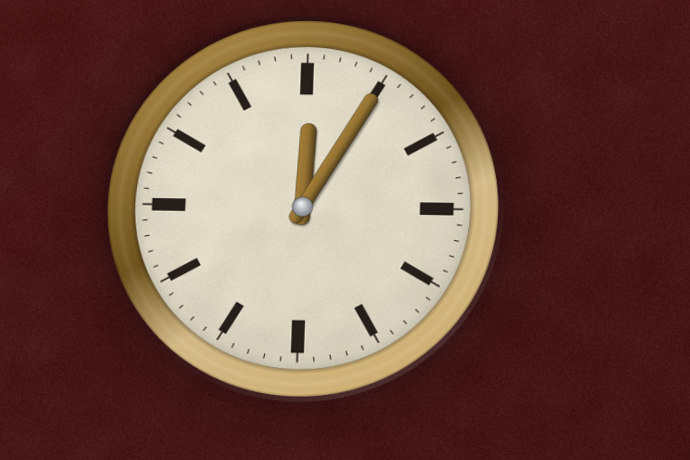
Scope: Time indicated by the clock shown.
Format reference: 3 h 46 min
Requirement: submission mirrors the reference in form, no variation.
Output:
12 h 05 min
